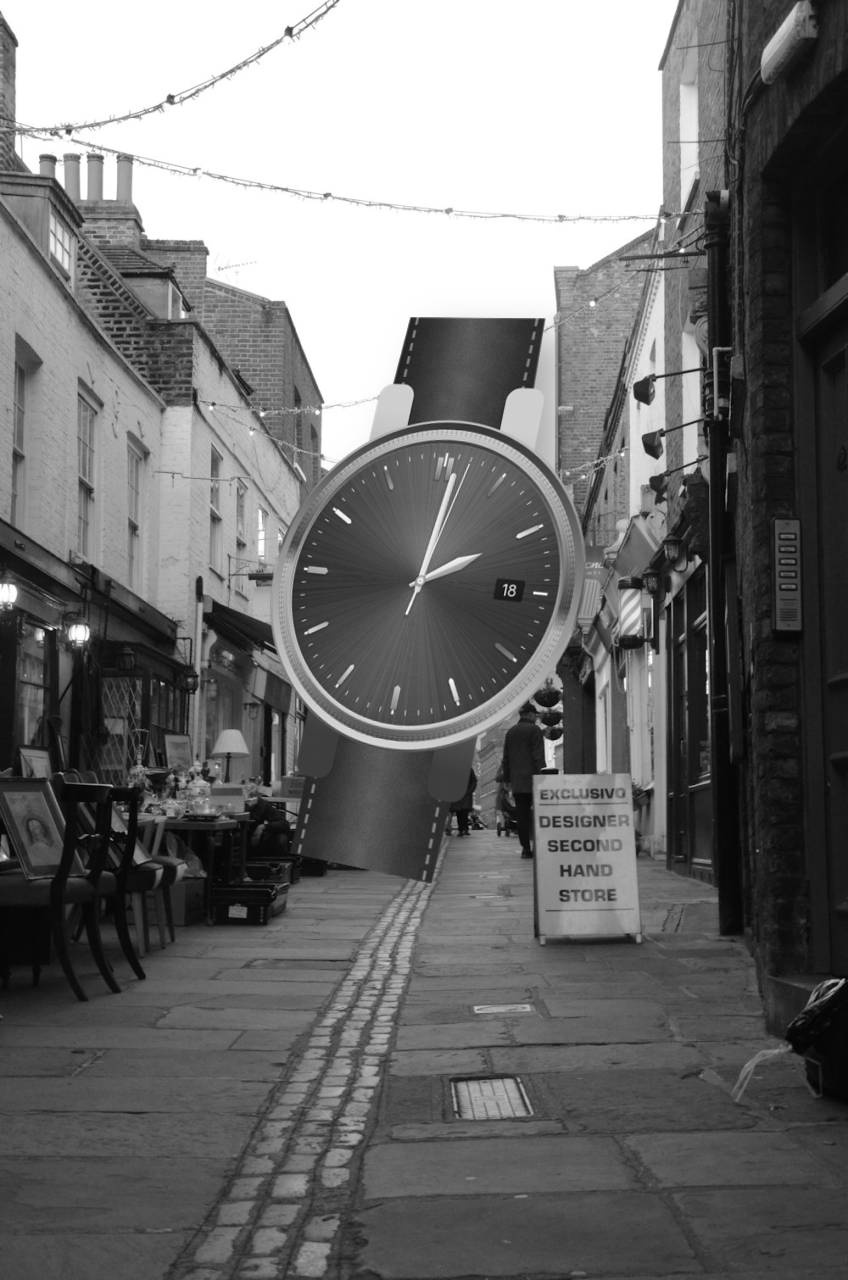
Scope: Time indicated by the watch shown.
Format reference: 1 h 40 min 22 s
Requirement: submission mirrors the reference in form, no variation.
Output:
2 h 01 min 02 s
